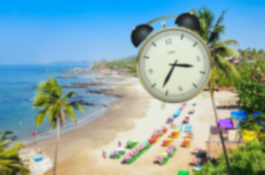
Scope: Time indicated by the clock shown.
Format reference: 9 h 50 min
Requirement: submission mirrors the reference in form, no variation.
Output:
3 h 37 min
